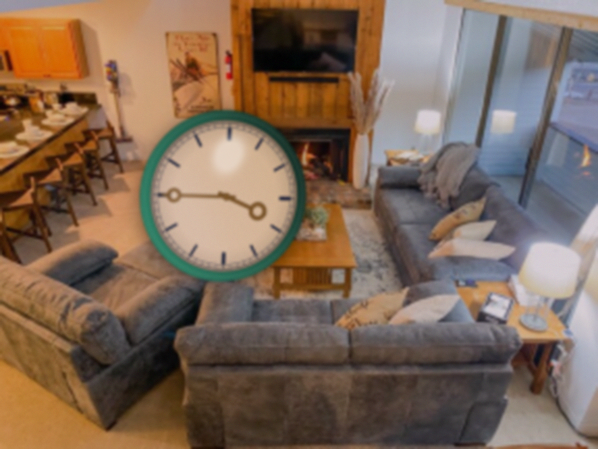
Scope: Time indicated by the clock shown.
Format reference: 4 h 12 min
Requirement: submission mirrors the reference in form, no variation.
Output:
3 h 45 min
